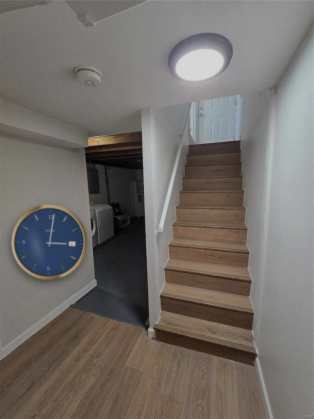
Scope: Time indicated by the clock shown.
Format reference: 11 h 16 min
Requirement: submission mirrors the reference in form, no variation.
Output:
3 h 01 min
